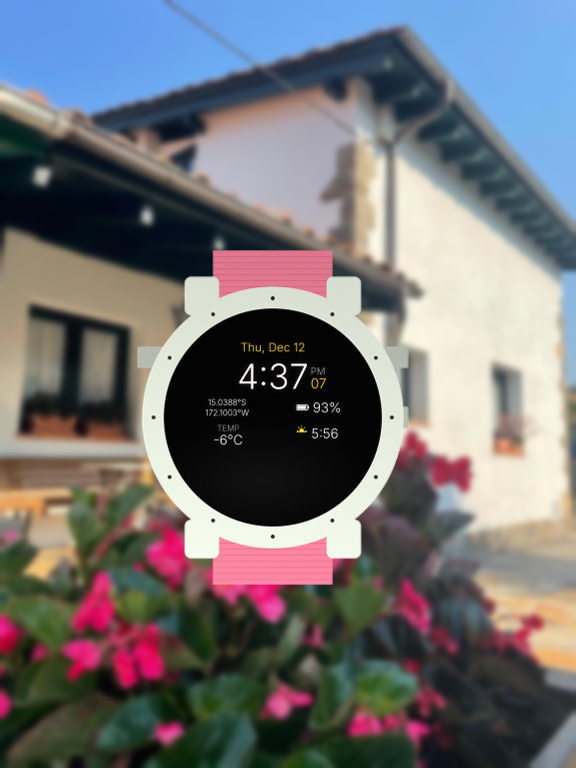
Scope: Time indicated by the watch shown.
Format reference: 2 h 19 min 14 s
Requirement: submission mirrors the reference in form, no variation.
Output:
4 h 37 min 07 s
